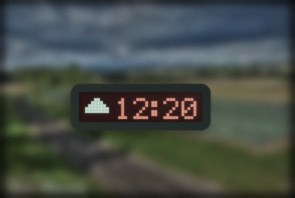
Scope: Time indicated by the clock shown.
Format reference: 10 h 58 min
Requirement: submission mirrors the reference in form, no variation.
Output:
12 h 20 min
